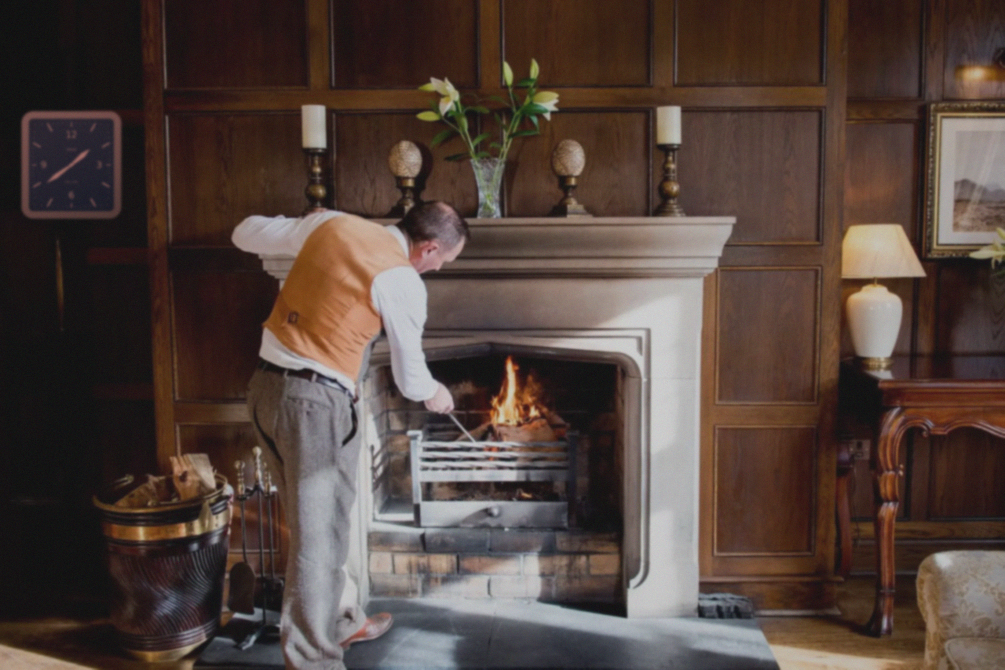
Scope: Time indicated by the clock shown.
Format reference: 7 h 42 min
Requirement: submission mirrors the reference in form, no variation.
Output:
1 h 39 min
